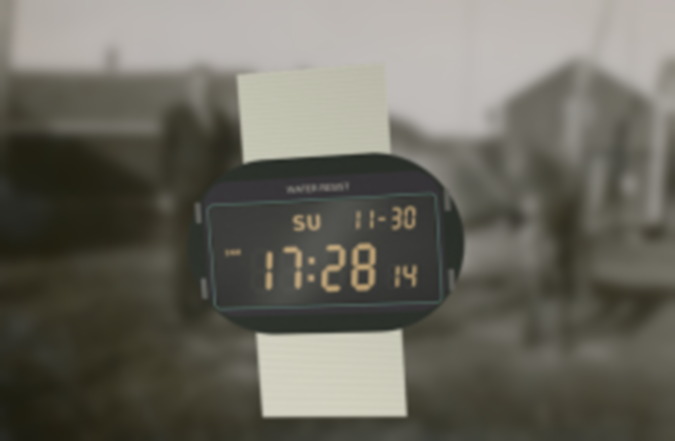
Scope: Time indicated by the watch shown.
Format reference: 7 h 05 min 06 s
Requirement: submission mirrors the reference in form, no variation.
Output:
17 h 28 min 14 s
